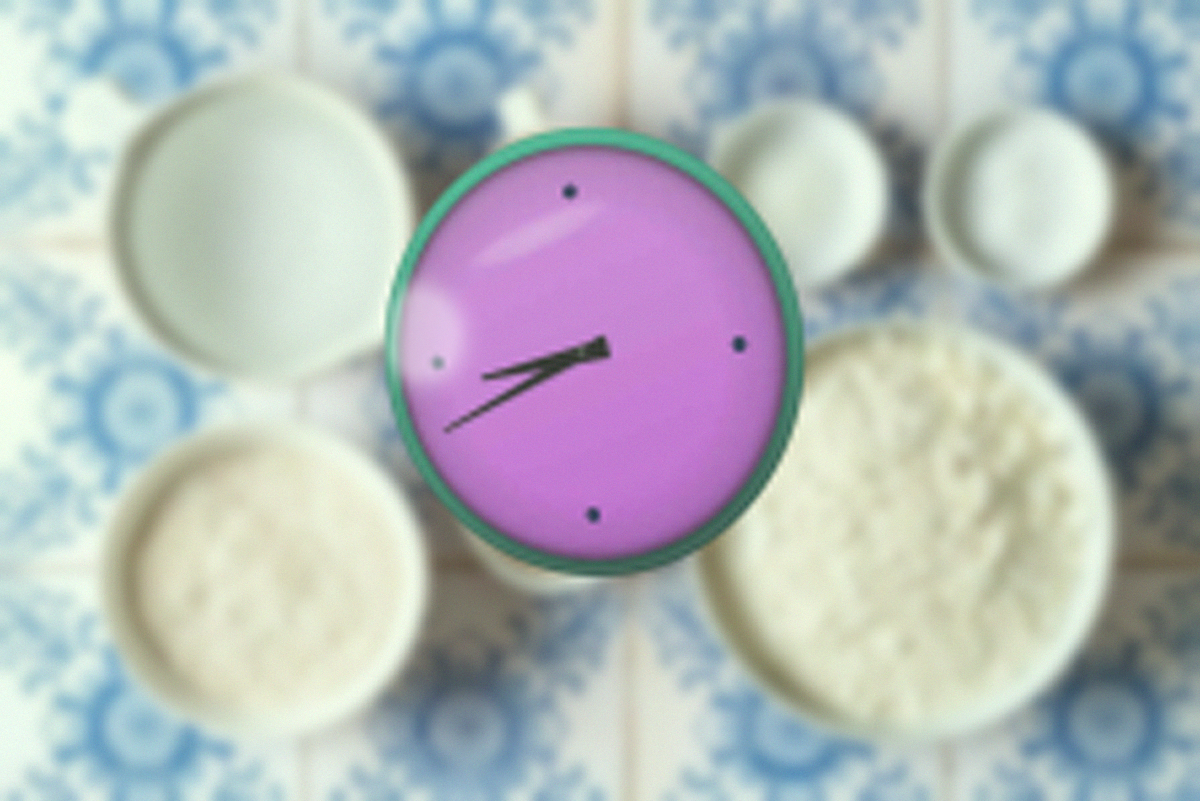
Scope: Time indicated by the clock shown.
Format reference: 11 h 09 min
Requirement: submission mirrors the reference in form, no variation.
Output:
8 h 41 min
